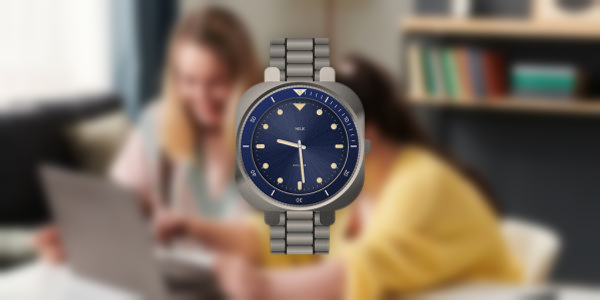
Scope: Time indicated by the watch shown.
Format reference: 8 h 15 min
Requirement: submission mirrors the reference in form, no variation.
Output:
9 h 29 min
